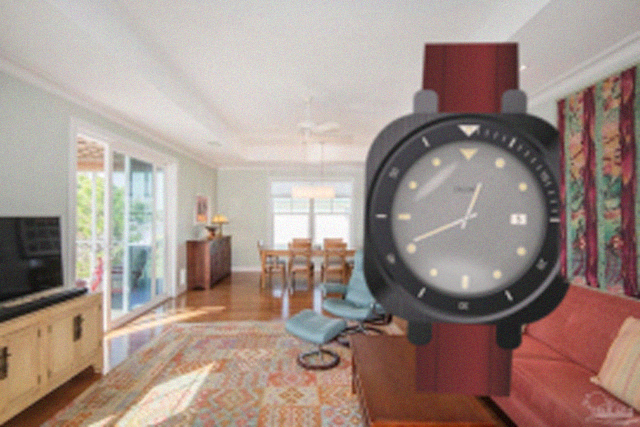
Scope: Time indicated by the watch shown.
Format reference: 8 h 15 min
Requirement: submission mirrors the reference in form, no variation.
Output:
12 h 41 min
